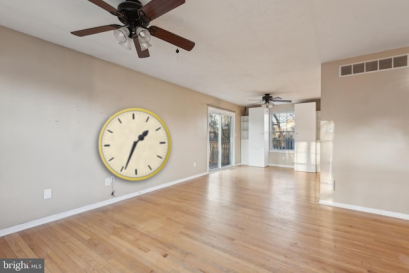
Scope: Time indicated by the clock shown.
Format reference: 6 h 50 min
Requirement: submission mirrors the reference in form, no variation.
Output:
1 h 34 min
